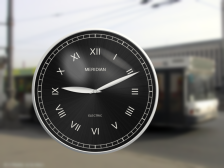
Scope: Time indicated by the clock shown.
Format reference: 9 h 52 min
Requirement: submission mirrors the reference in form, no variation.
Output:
9 h 11 min
